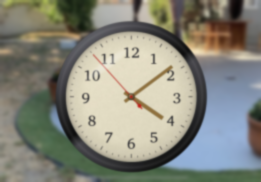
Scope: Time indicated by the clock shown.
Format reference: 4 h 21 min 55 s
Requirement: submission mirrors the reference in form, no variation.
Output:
4 h 08 min 53 s
